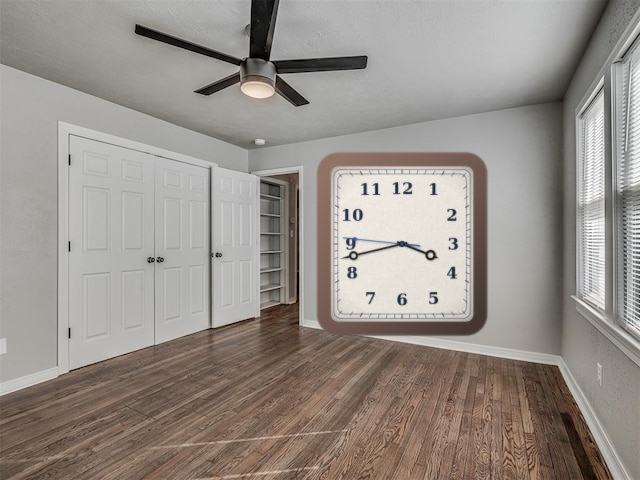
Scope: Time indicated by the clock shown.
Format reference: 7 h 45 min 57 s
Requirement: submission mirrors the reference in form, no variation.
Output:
3 h 42 min 46 s
